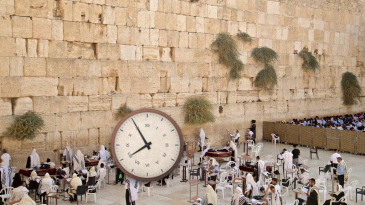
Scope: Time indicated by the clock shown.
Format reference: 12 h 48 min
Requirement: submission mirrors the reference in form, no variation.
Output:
7 h 55 min
